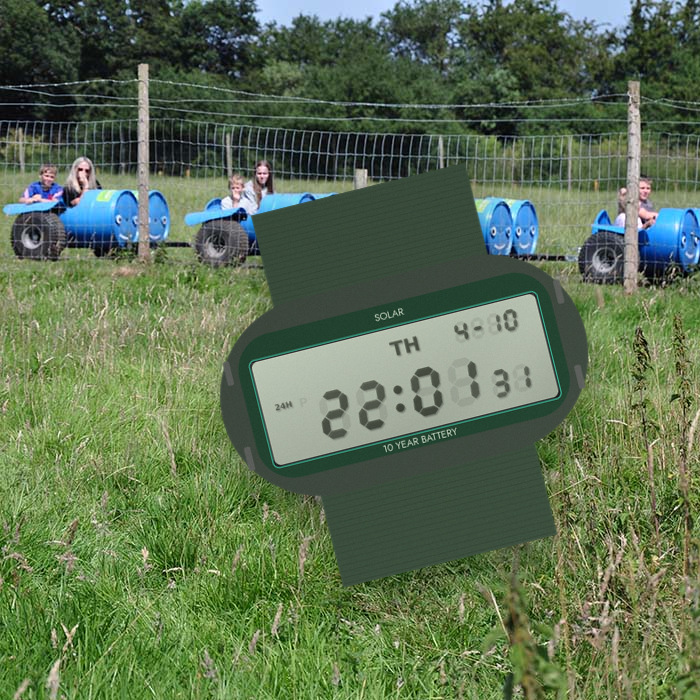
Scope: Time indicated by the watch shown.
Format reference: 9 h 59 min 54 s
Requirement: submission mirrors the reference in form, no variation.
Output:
22 h 01 min 31 s
